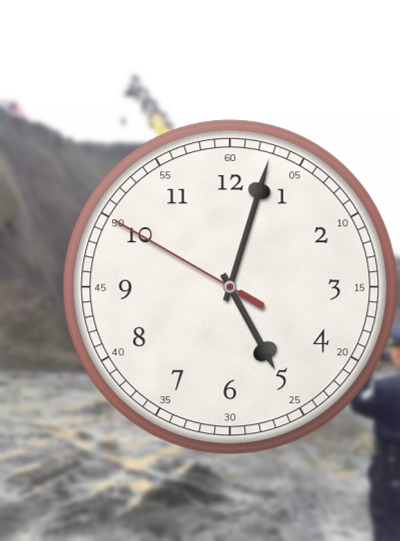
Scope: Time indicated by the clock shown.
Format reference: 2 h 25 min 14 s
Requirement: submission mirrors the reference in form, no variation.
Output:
5 h 02 min 50 s
